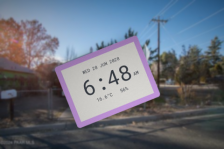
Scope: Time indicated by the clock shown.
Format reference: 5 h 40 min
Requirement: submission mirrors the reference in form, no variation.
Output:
6 h 48 min
